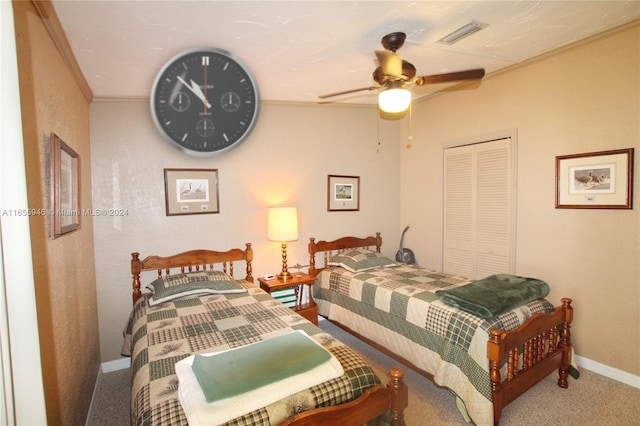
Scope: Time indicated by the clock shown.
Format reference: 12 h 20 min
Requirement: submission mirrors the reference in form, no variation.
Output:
10 h 52 min
